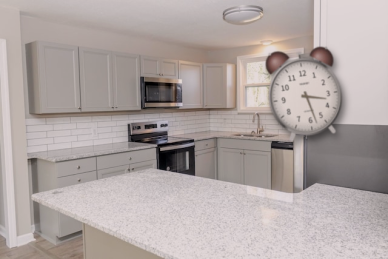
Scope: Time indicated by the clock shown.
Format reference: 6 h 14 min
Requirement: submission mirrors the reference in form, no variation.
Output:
3 h 28 min
